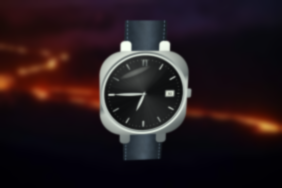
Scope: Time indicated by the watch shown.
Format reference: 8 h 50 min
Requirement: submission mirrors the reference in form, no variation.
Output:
6 h 45 min
